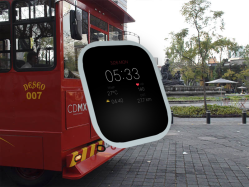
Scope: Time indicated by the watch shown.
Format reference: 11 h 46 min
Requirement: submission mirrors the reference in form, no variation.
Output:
5 h 33 min
